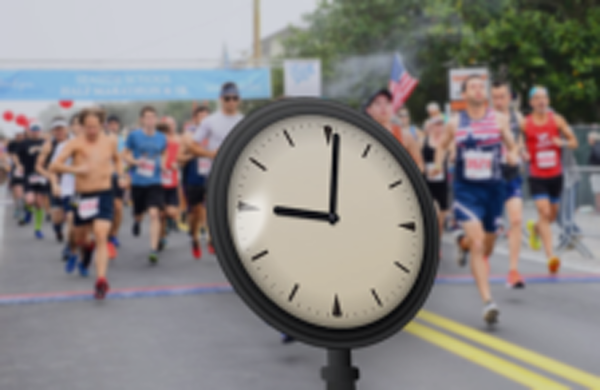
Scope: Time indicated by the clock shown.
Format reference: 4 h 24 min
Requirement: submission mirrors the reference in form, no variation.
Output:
9 h 01 min
